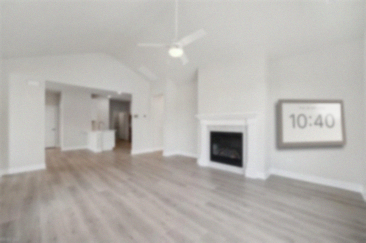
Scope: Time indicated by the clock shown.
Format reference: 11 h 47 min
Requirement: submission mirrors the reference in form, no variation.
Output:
10 h 40 min
